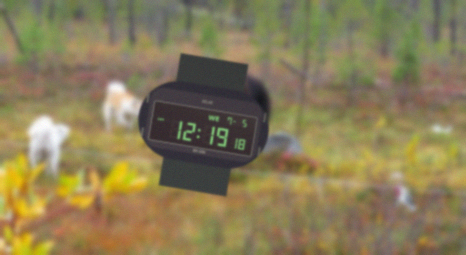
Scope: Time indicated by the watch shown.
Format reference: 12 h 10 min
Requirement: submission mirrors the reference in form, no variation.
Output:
12 h 19 min
